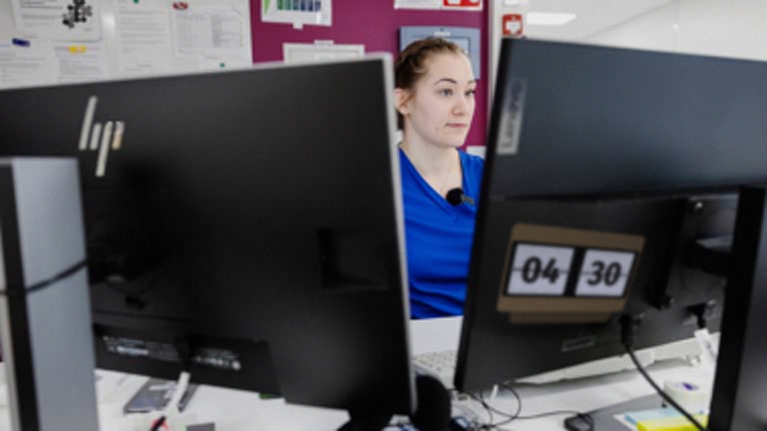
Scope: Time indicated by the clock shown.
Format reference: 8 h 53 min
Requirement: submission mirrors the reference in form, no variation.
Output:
4 h 30 min
